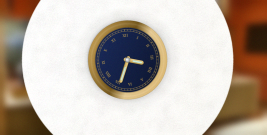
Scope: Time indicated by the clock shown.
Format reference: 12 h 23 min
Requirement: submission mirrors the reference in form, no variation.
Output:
3 h 34 min
